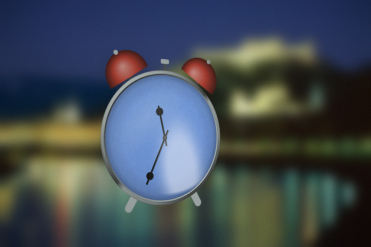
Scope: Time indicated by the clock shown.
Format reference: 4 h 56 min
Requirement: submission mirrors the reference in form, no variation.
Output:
11 h 34 min
